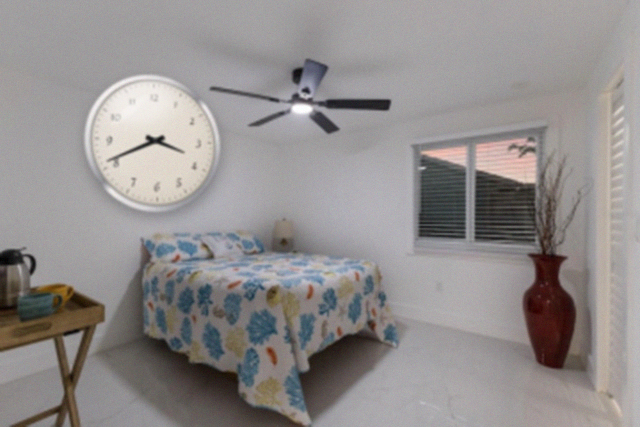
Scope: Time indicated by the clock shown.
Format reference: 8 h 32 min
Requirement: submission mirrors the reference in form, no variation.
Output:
3 h 41 min
